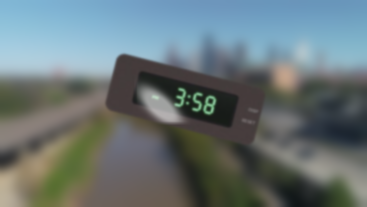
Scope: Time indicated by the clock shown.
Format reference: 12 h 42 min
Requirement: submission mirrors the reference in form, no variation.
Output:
3 h 58 min
